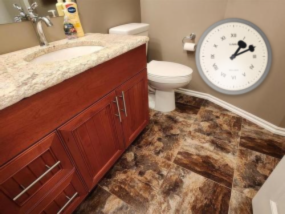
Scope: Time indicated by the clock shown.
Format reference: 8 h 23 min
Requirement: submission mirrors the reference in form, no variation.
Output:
1 h 11 min
